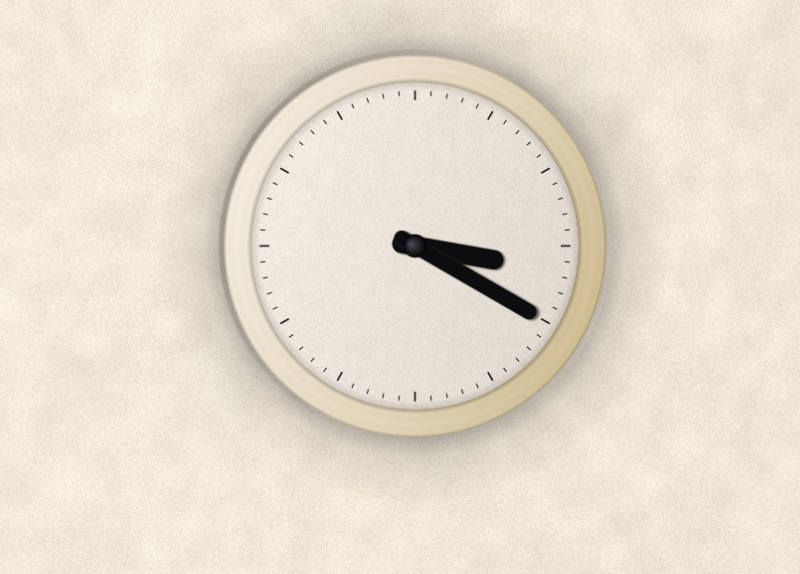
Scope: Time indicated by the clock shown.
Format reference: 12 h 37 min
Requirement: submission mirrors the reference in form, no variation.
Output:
3 h 20 min
